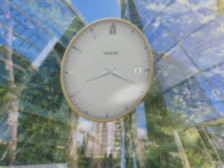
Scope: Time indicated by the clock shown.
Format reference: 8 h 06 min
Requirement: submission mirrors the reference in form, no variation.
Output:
8 h 19 min
